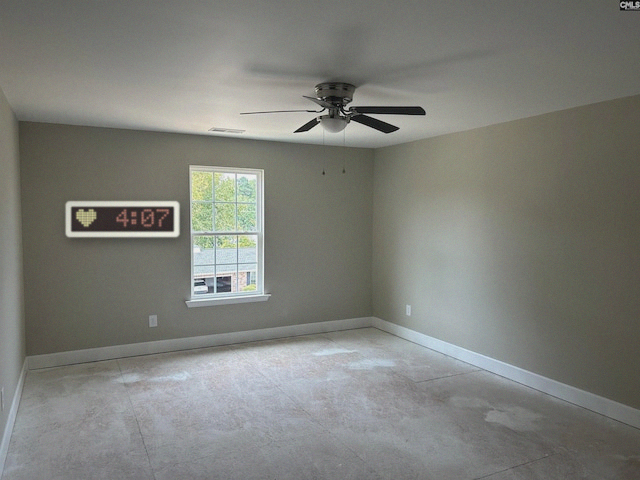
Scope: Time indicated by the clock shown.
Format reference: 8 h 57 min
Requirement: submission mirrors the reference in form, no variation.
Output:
4 h 07 min
